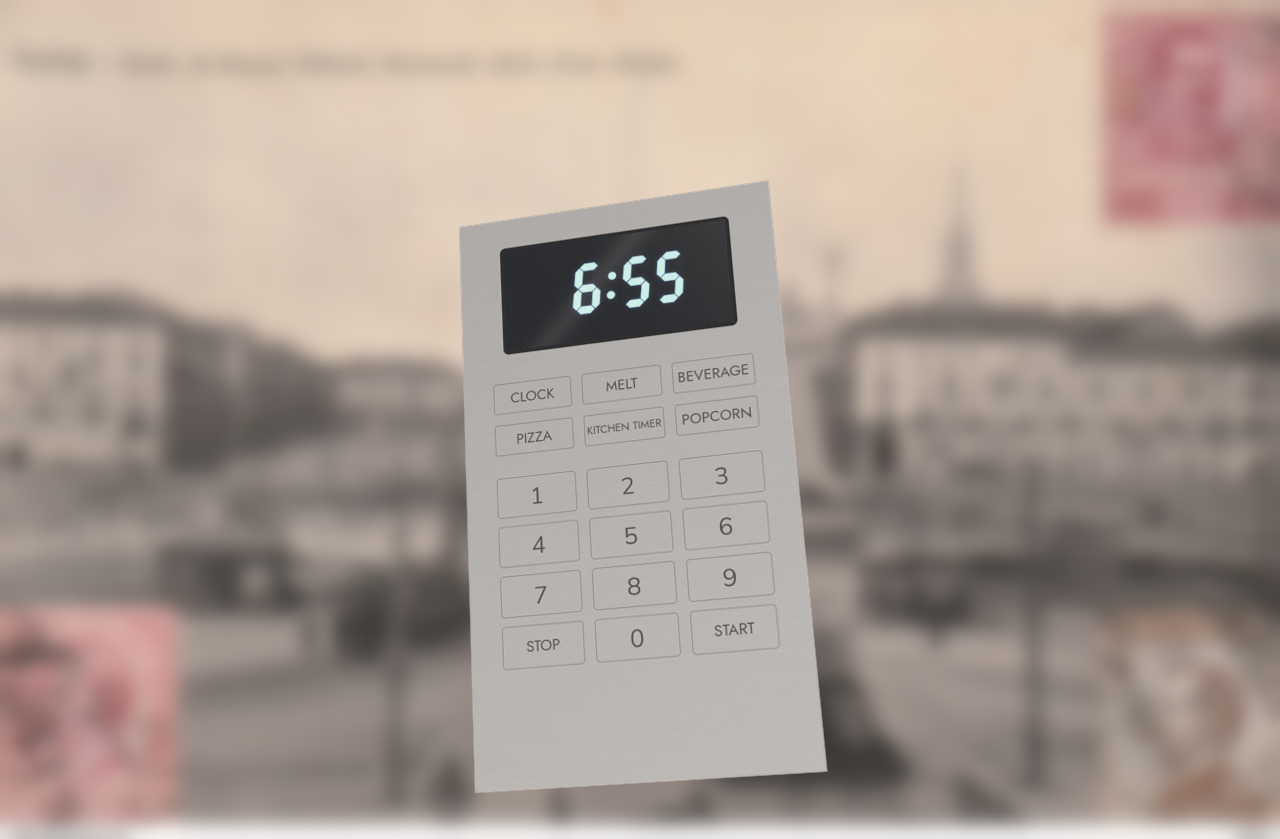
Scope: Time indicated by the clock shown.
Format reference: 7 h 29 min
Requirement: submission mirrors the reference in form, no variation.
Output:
6 h 55 min
